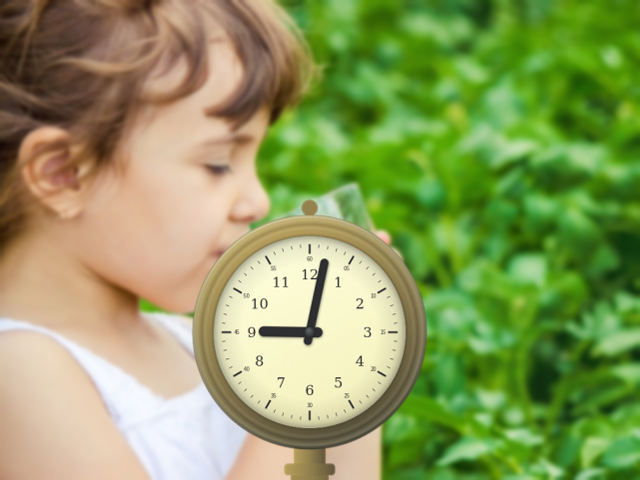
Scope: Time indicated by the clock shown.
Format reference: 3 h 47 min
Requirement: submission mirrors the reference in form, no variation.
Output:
9 h 02 min
